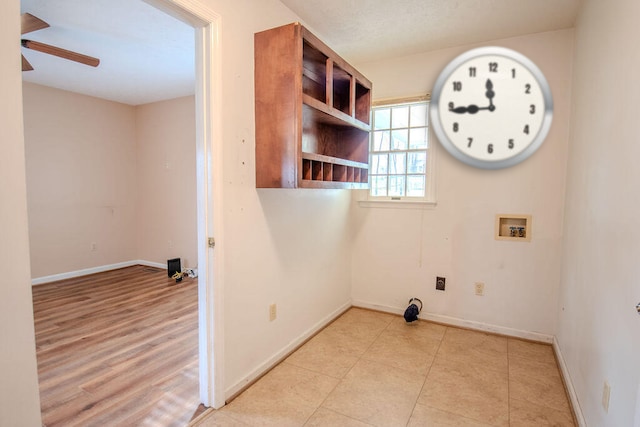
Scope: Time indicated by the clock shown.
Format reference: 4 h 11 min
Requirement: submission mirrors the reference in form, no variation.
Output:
11 h 44 min
